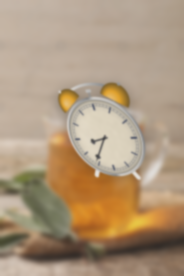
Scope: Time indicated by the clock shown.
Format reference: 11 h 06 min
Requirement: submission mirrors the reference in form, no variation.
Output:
8 h 36 min
